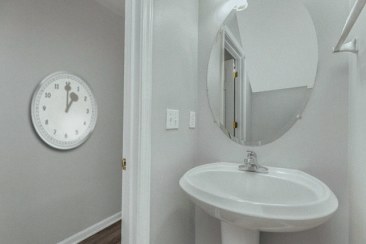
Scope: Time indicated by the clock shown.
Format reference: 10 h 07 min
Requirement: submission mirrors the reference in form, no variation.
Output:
1 h 00 min
